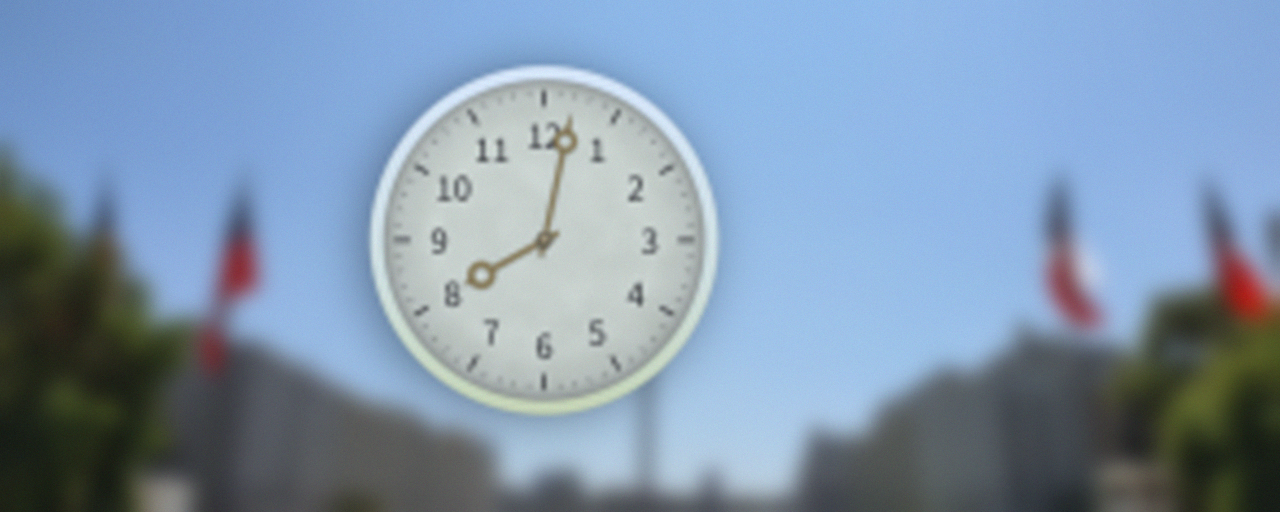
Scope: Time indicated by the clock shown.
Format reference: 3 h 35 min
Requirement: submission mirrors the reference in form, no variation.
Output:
8 h 02 min
